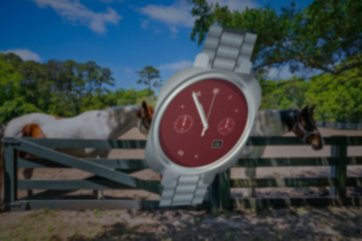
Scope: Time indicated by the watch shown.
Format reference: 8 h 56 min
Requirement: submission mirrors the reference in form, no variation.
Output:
10 h 54 min
